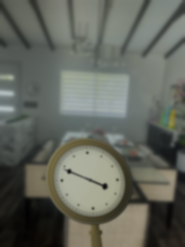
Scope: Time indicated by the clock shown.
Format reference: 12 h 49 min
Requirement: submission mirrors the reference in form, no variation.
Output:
3 h 49 min
